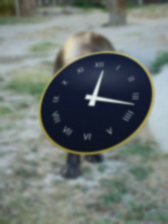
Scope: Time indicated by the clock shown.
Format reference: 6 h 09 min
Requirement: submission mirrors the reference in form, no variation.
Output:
12 h 17 min
